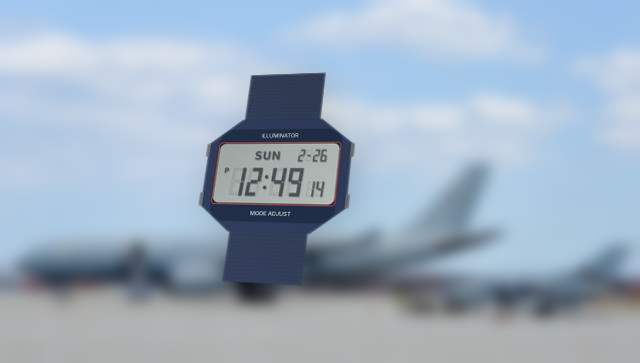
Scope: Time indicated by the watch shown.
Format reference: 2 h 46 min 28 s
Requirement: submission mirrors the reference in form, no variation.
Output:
12 h 49 min 14 s
